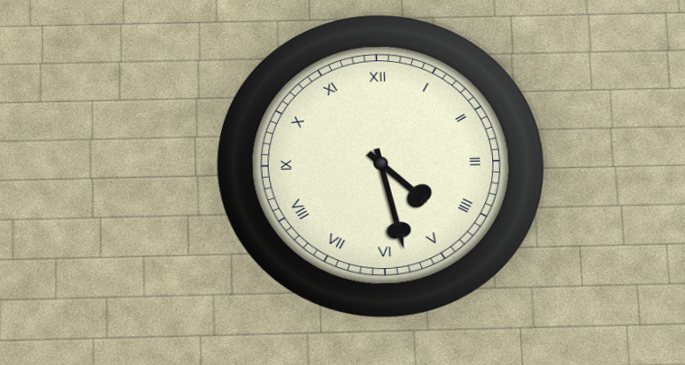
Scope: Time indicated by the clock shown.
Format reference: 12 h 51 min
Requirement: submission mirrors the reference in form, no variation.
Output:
4 h 28 min
